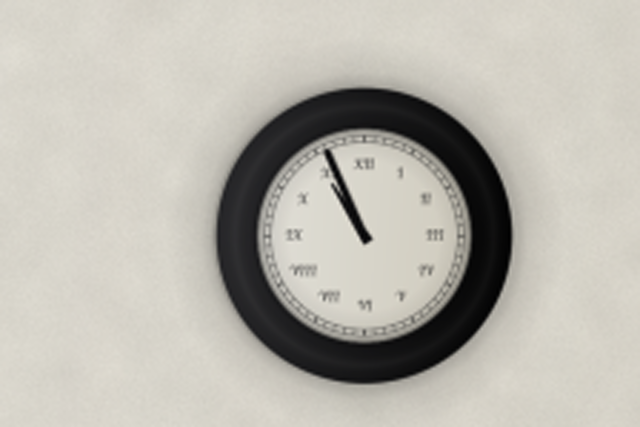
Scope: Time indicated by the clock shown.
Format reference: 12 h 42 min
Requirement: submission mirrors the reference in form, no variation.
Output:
10 h 56 min
